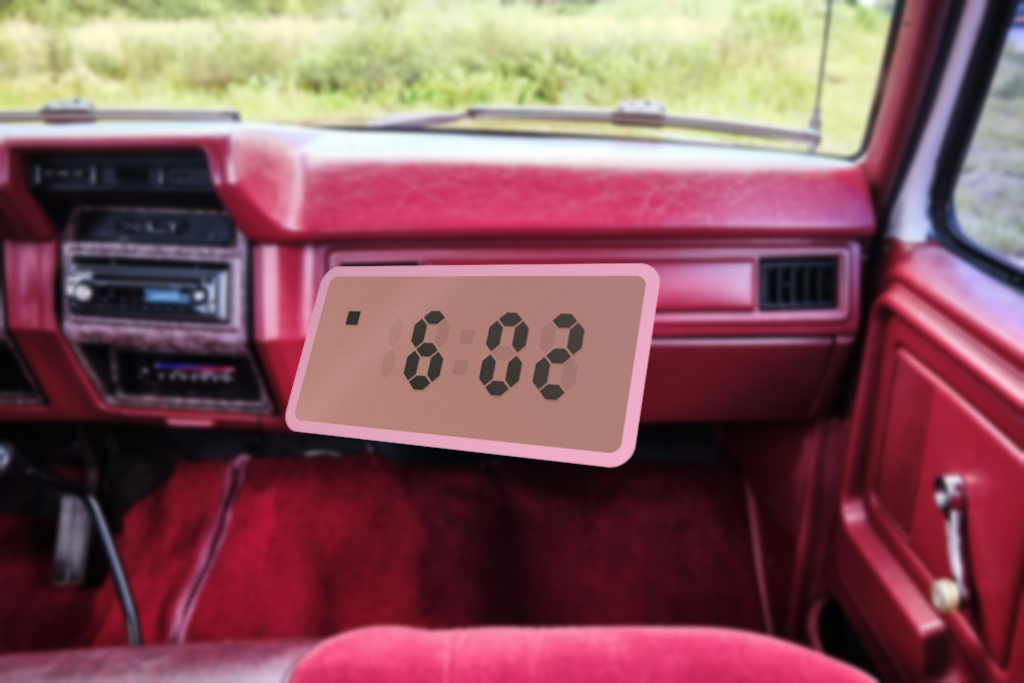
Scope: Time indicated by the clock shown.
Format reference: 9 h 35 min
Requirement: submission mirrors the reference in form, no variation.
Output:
6 h 02 min
